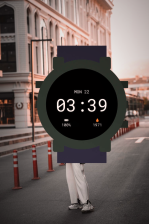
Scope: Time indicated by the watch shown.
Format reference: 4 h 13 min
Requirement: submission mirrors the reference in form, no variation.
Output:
3 h 39 min
